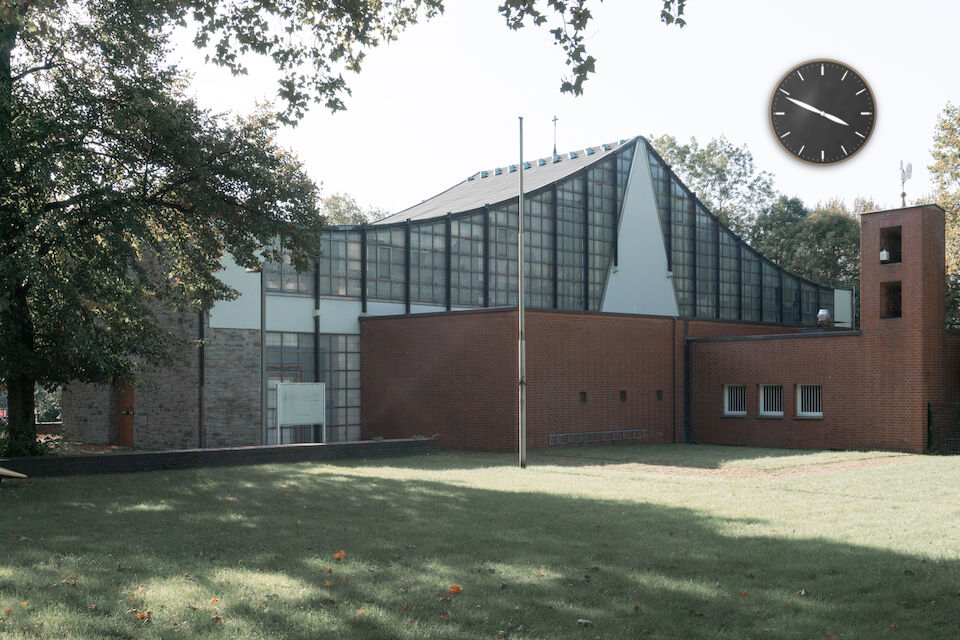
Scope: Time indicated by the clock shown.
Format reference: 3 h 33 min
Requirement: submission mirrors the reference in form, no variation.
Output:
3 h 49 min
